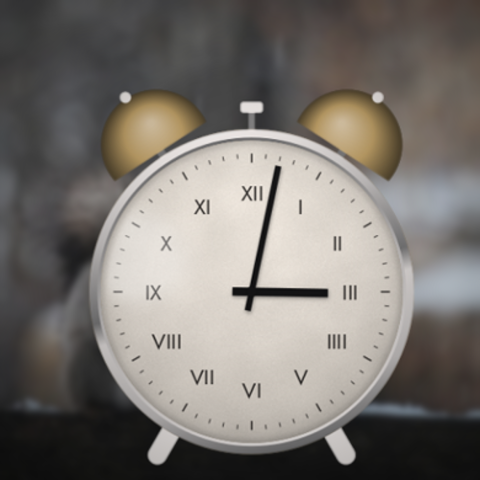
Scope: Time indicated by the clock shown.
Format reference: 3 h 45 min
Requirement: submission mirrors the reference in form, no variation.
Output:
3 h 02 min
